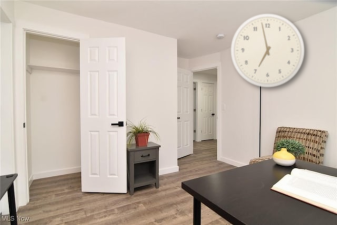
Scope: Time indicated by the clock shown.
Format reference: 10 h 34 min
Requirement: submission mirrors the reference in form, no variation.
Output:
6 h 58 min
